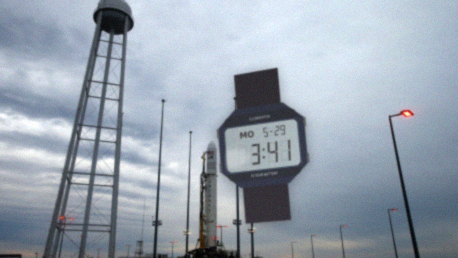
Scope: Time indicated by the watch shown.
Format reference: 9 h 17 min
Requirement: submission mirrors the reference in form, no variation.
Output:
3 h 41 min
